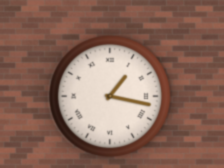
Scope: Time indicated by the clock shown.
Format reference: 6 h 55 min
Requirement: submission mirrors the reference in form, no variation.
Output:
1 h 17 min
